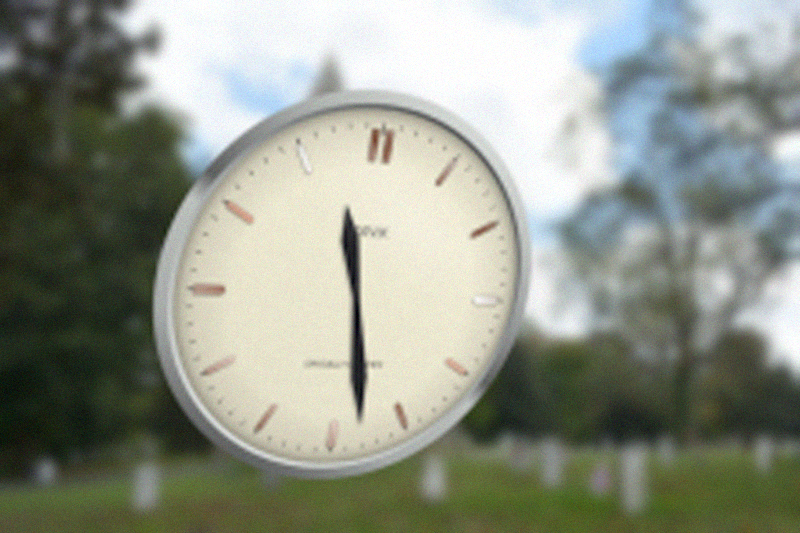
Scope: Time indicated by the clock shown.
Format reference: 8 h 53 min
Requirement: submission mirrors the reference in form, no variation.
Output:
11 h 28 min
